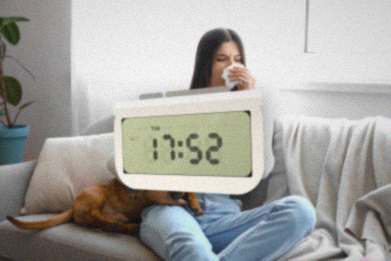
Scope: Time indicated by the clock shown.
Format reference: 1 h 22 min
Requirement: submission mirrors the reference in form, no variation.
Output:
17 h 52 min
